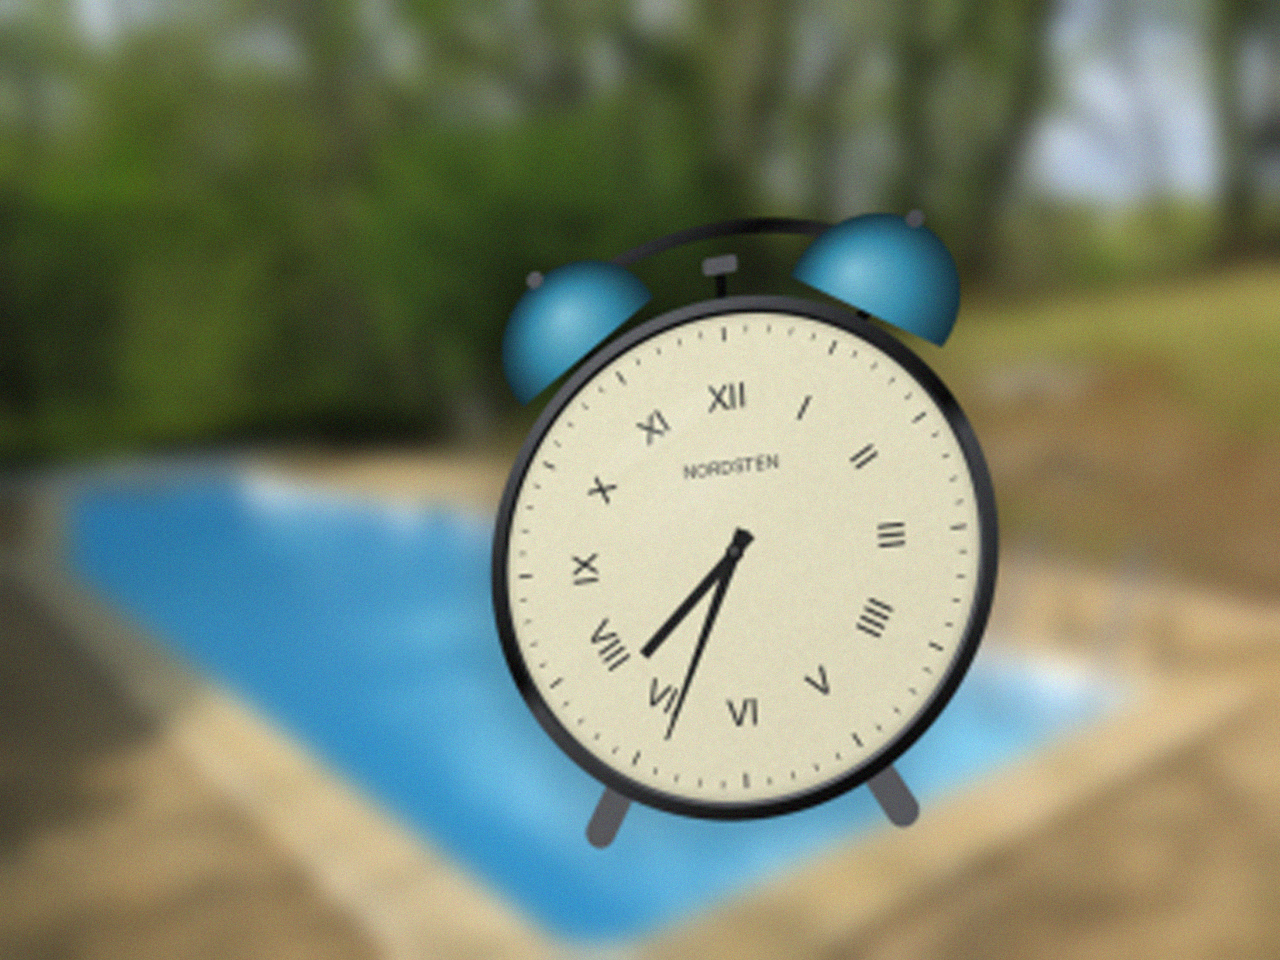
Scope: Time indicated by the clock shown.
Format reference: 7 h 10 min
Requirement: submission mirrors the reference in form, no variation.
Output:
7 h 34 min
